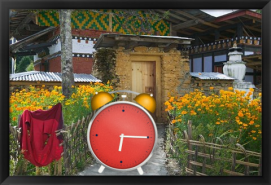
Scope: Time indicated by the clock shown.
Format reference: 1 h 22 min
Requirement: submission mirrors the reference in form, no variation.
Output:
6 h 15 min
